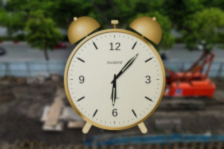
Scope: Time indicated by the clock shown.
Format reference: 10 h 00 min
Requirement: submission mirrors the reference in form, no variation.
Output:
6 h 07 min
